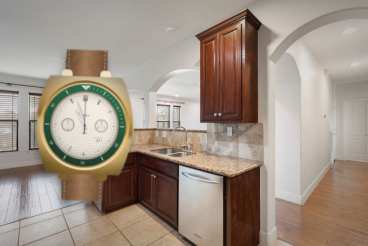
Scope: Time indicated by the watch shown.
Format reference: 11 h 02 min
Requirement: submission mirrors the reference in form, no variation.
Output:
10 h 57 min
